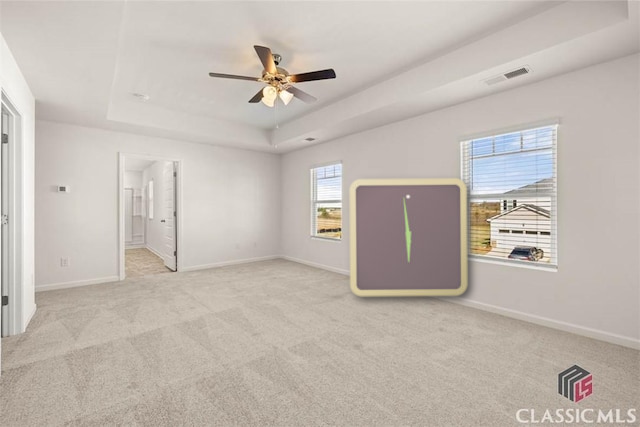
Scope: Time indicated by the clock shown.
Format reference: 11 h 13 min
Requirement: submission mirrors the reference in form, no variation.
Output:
5 h 59 min
